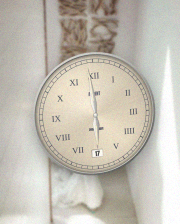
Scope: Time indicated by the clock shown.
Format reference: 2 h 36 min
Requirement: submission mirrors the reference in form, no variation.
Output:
5 h 59 min
